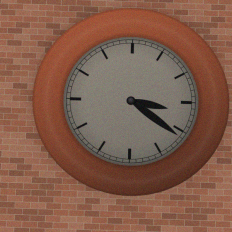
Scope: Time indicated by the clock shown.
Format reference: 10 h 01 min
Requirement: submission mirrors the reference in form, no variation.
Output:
3 h 21 min
